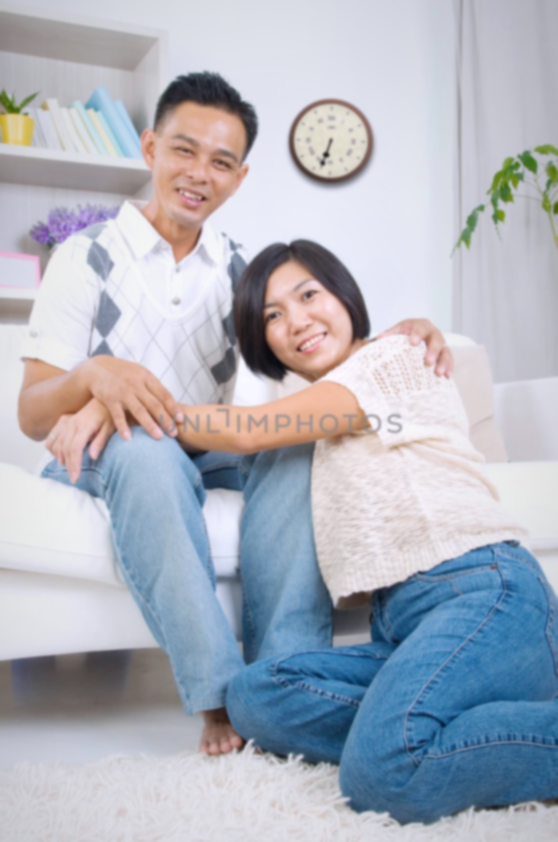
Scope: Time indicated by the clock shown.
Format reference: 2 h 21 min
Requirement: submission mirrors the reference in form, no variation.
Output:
6 h 33 min
